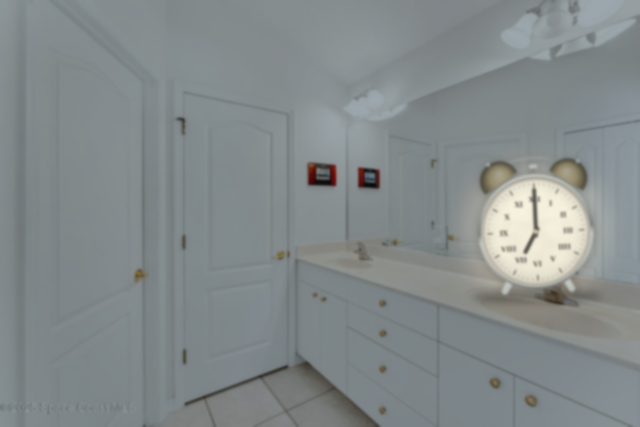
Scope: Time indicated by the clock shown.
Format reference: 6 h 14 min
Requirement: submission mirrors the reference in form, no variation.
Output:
7 h 00 min
